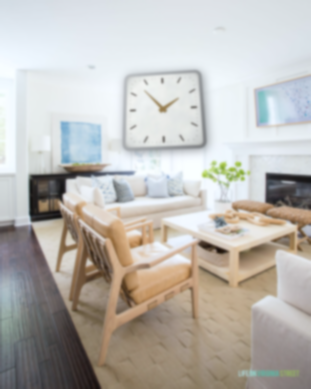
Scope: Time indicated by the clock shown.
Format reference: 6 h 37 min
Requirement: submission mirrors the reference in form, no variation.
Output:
1 h 53 min
